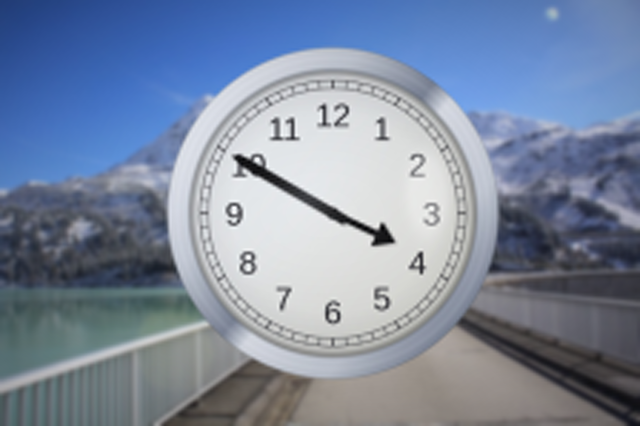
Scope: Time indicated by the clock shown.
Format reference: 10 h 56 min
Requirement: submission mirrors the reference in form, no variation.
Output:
3 h 50 min
